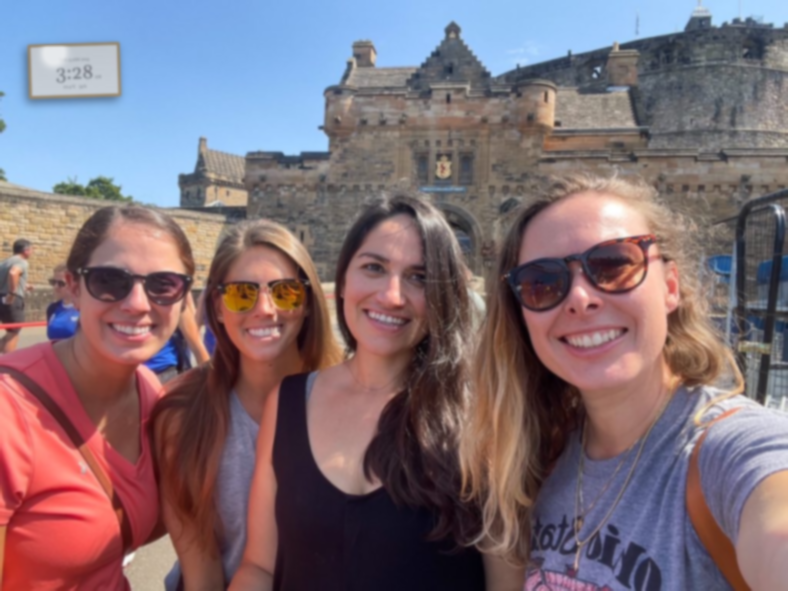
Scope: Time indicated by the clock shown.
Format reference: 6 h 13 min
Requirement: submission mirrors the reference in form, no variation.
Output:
3 h 28 min
